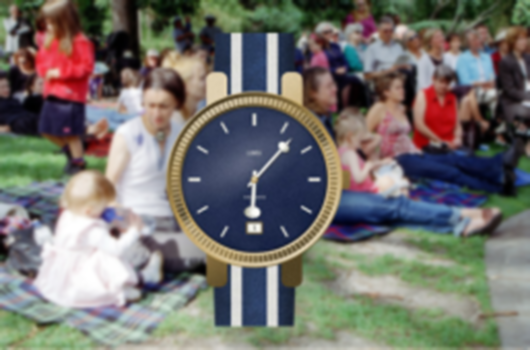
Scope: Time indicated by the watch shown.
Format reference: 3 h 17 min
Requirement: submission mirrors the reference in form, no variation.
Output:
6 h 07 min
